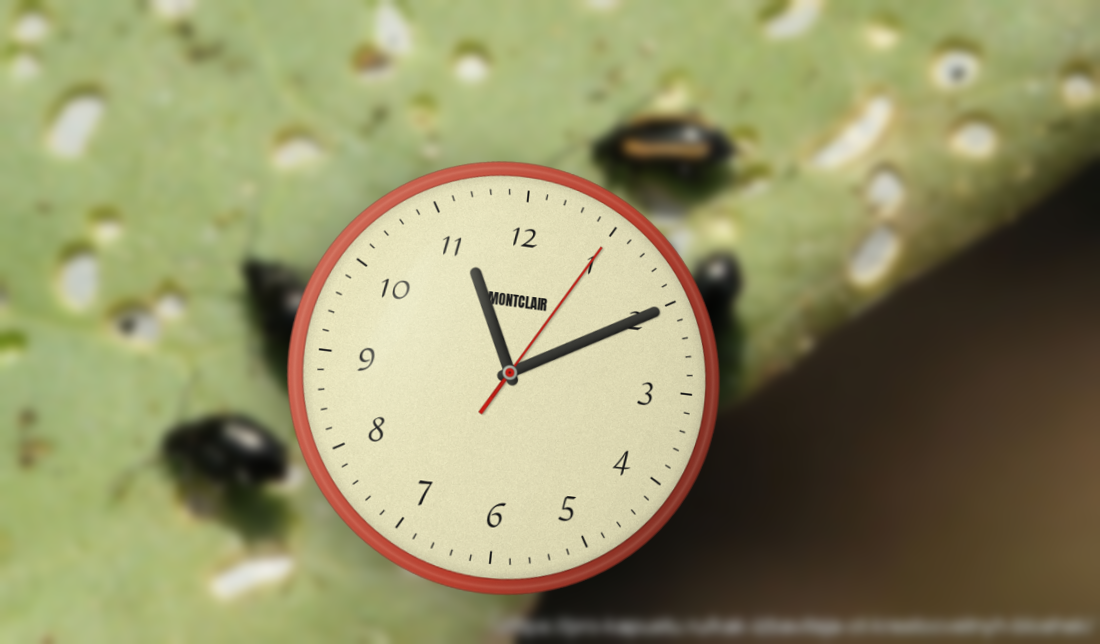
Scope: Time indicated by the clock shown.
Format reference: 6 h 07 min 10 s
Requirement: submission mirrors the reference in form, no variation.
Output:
11 h 10 min 05 s
